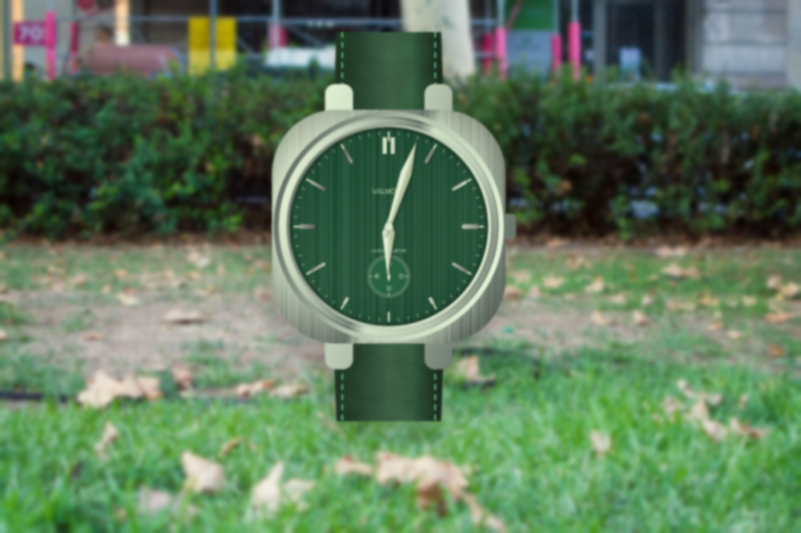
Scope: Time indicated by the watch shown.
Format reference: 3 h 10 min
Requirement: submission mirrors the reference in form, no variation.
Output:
6 h 03 min
